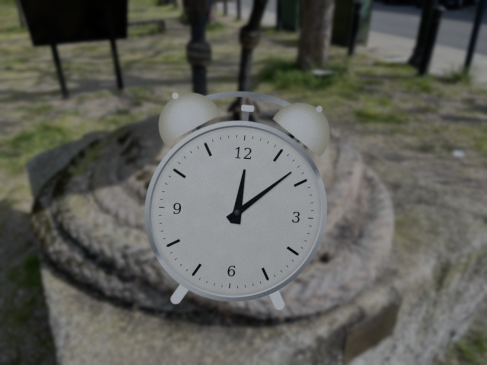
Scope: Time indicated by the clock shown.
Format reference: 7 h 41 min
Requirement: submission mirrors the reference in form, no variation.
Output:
12 h 08 min
